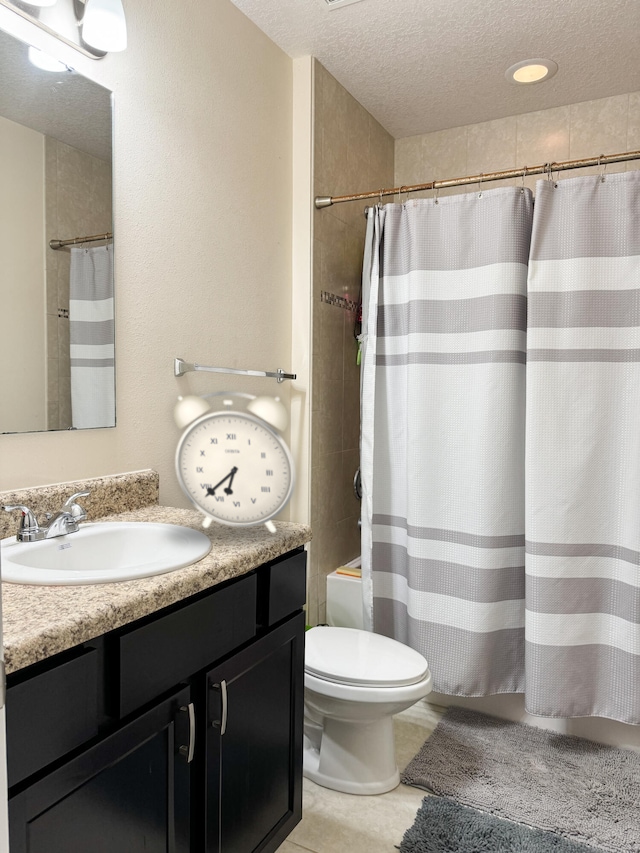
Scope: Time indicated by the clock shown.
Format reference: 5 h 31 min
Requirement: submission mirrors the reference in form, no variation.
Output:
6 h 38 min
